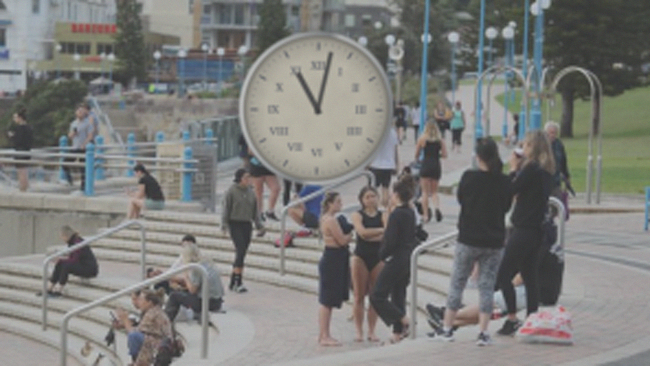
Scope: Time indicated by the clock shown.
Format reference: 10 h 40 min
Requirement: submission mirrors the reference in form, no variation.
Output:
11 h 02 min
